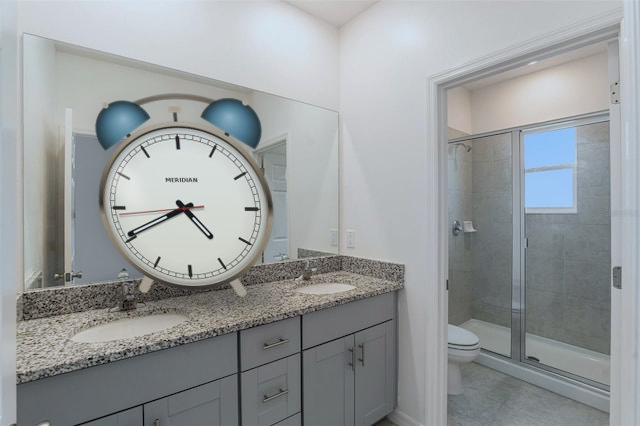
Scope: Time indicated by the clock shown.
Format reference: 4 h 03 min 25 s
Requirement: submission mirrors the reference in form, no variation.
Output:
4 h 40 min 44 s
